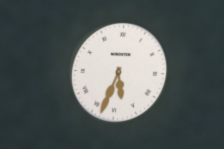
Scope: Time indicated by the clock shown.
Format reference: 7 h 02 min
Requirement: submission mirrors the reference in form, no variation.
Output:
5 h 33 min
